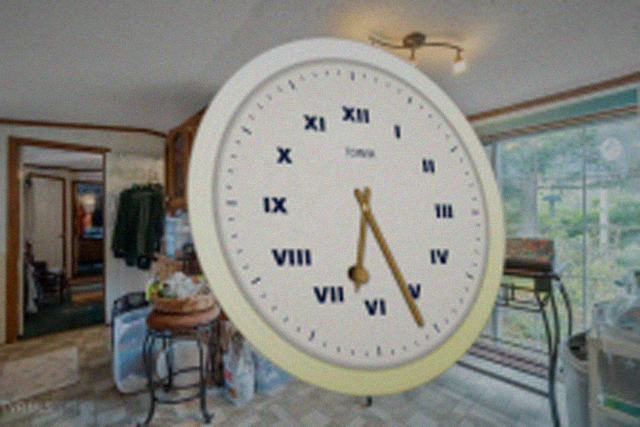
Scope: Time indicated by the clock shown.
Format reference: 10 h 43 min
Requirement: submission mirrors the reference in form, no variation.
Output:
6 h 26 min
